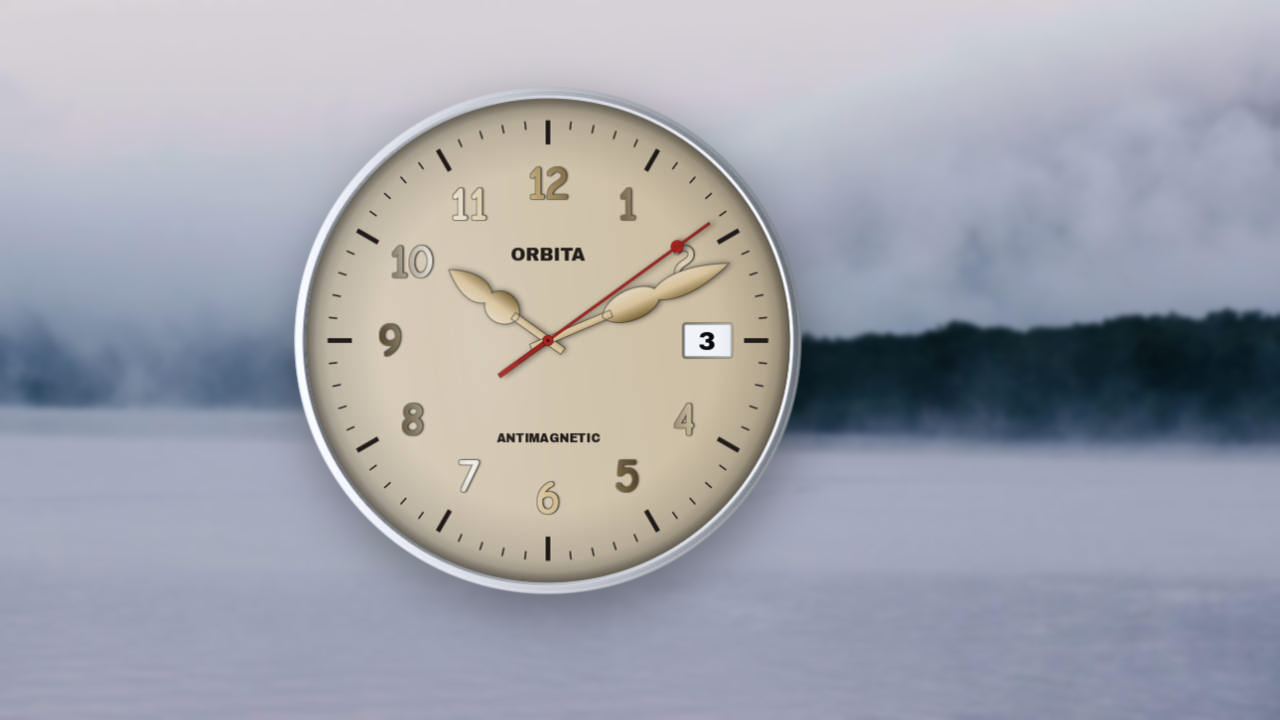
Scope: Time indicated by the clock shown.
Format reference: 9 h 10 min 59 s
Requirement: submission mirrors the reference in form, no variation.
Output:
10 h 11 min 09 s
